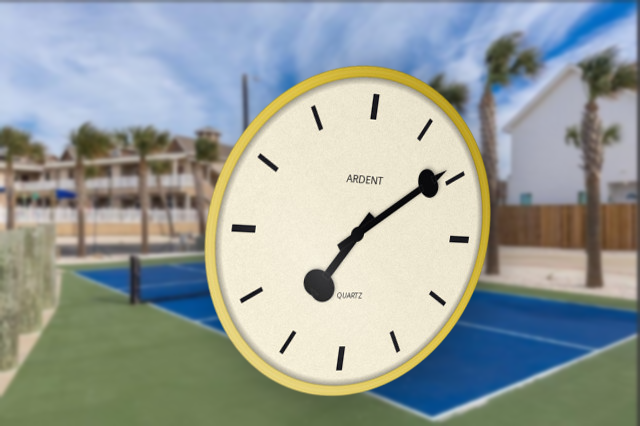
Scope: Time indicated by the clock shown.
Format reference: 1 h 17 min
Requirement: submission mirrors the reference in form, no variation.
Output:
7 h 09 min
